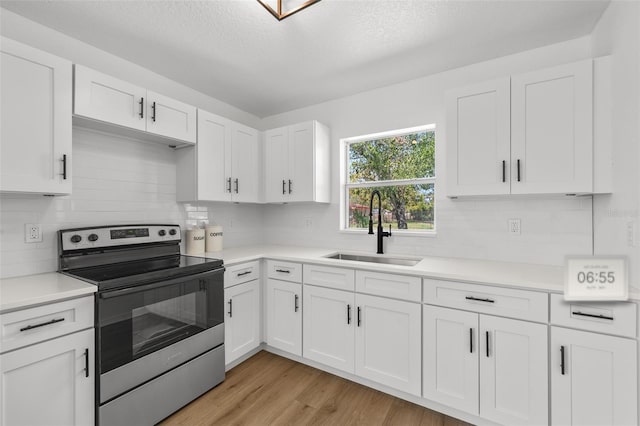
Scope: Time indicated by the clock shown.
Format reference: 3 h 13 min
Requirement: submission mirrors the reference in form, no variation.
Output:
6 h 55 min
